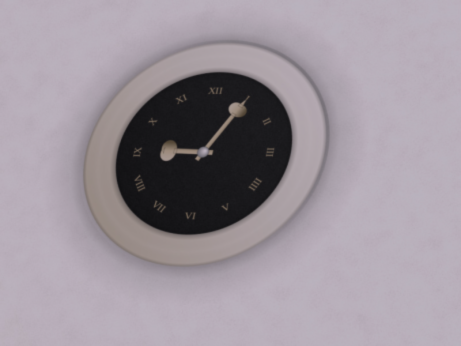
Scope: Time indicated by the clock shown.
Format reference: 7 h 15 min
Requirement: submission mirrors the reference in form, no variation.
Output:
9 h 05 min
